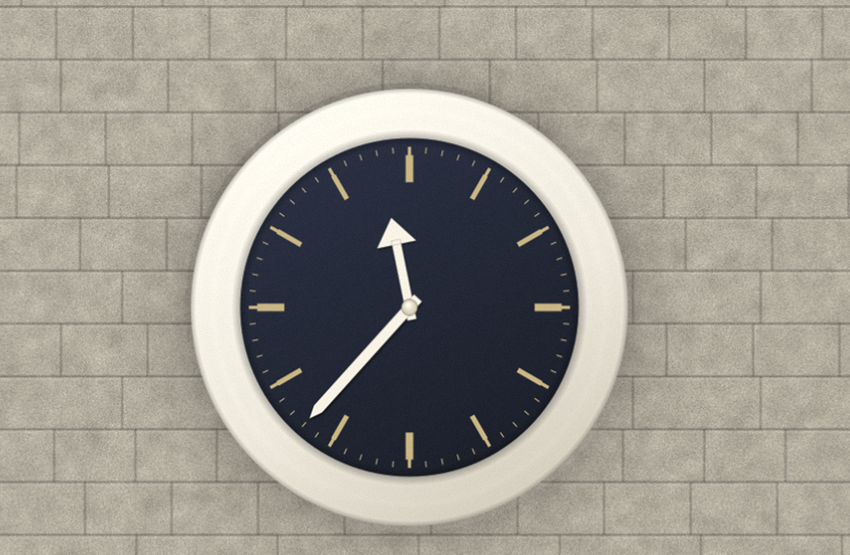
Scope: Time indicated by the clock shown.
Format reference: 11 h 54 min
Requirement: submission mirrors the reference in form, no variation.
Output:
11 h 37 min
